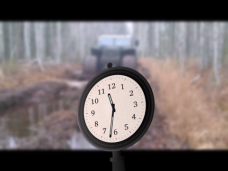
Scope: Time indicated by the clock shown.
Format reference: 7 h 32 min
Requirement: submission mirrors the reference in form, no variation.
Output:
11 h 32 min
